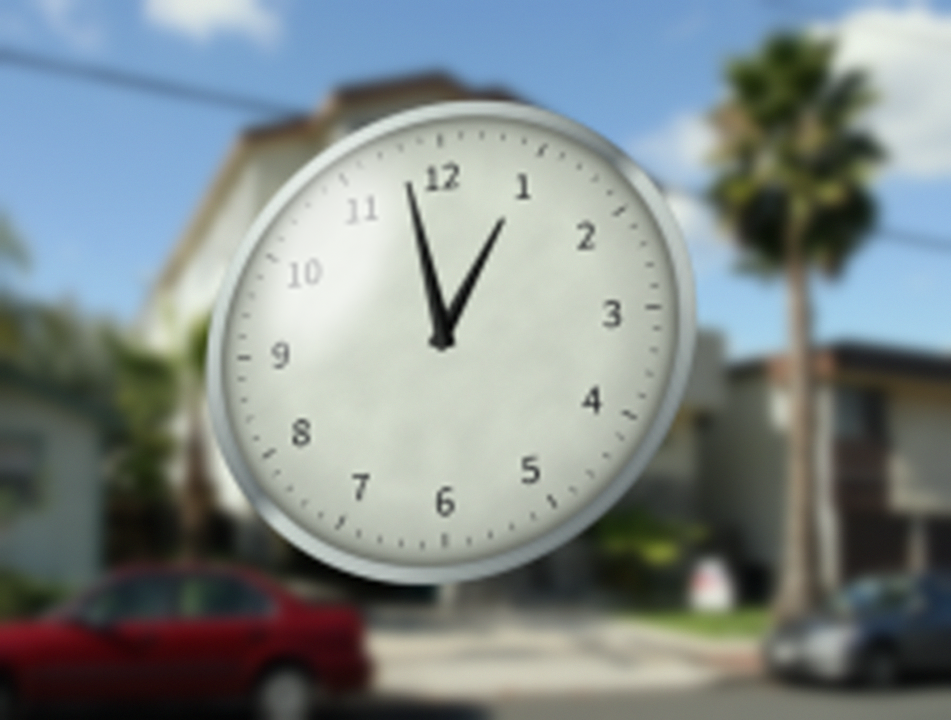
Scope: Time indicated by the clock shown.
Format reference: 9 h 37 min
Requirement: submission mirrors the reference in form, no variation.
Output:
12 h 58 min
